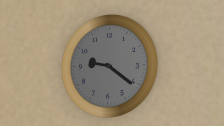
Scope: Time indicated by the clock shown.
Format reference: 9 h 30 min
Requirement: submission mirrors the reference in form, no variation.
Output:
9 h 21 min
